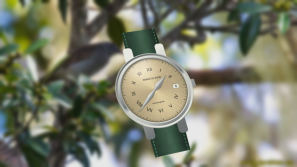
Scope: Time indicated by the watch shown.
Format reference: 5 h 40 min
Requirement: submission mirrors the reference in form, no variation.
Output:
1 h 38 min
